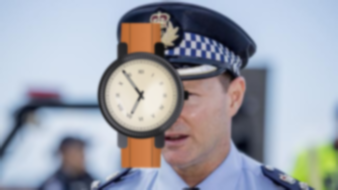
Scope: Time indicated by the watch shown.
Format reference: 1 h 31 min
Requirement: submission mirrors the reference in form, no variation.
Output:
6 h 54 min
